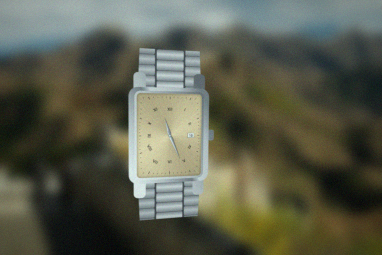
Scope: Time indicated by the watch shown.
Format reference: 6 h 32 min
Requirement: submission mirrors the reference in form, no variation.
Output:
11 h 26 min
